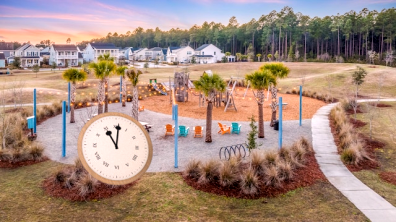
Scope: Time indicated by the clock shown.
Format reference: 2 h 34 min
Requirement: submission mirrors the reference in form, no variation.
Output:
11 h 01 min
